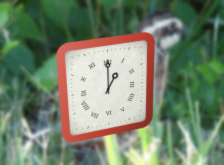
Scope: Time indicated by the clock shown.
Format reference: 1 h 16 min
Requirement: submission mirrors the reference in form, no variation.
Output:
1 h 00 min
